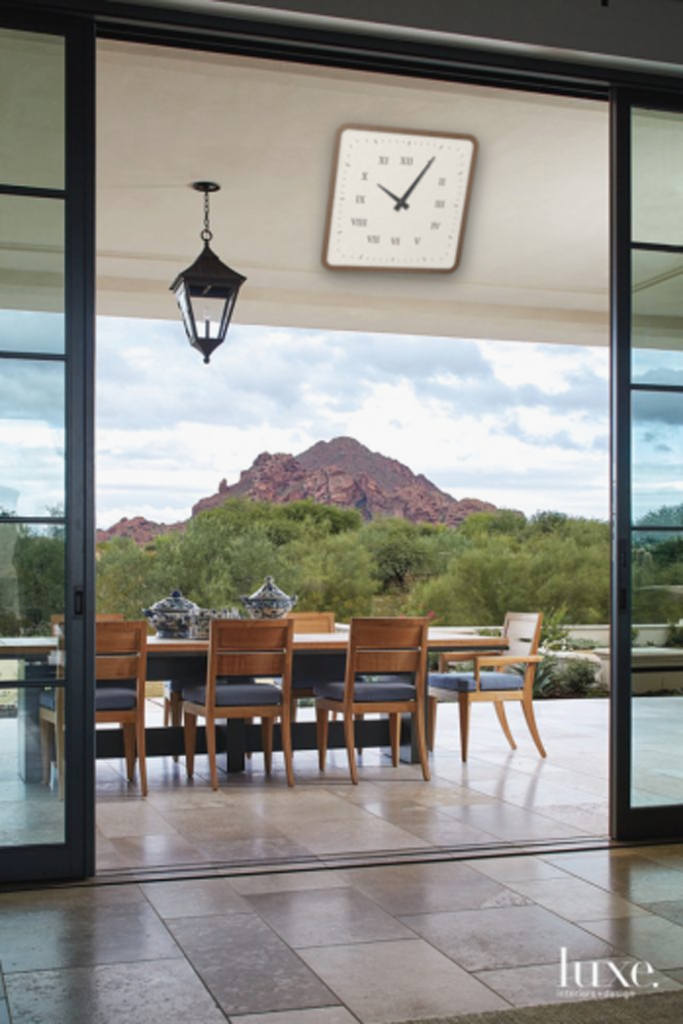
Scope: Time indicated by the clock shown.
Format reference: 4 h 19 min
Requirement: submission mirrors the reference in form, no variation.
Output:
10 h 05 min
